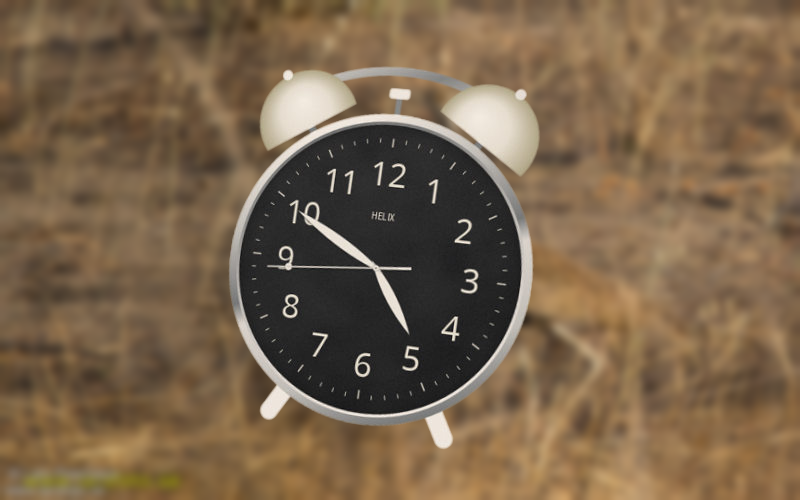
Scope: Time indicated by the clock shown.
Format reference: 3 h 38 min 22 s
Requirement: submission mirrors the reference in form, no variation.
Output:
4 h 49 min 44 s
